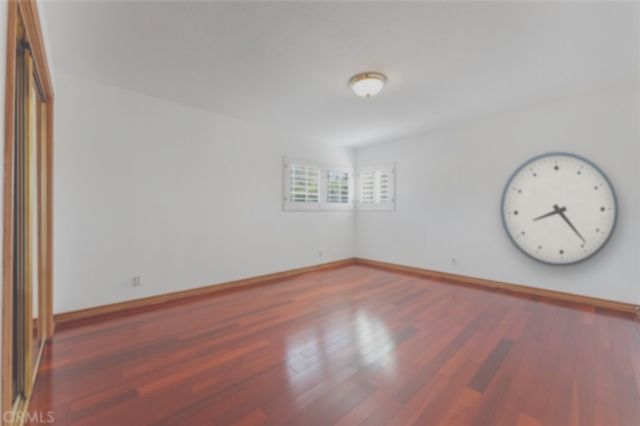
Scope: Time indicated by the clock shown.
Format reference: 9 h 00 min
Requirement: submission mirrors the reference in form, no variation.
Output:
8 h 24 min
